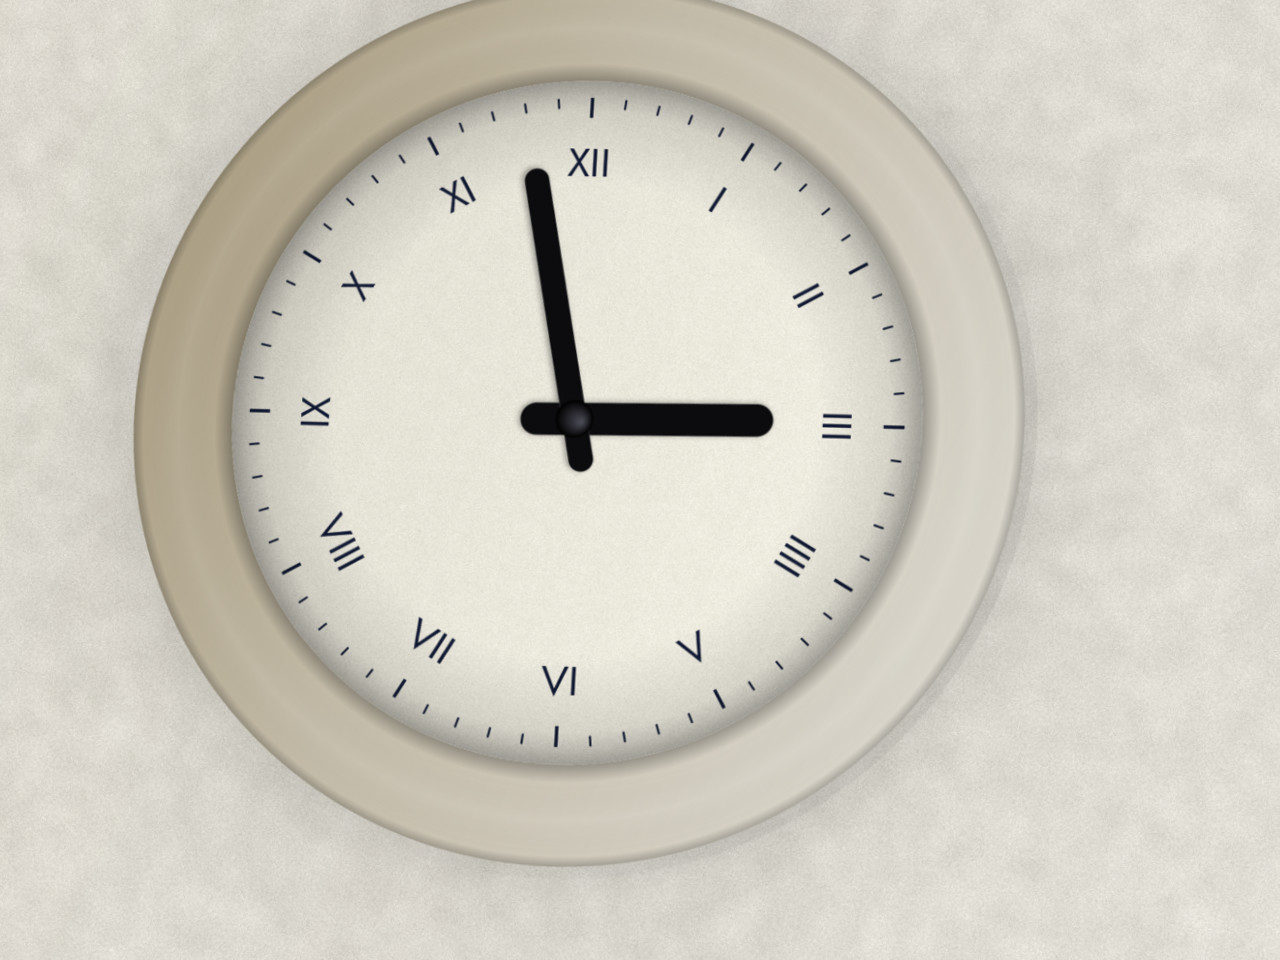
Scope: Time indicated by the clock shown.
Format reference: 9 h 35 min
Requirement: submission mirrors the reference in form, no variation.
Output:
2 h 58 min
